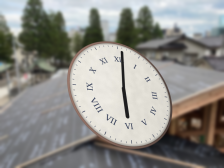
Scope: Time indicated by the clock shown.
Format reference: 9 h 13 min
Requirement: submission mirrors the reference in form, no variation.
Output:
6 h 01 min
